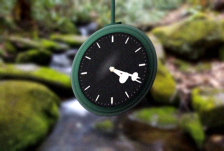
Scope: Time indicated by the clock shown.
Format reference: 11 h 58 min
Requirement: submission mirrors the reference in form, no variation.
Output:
4 h 19 min
